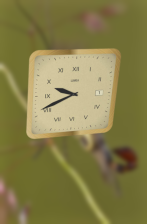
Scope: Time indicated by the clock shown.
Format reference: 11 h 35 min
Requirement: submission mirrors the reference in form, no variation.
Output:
9 h 41 min
